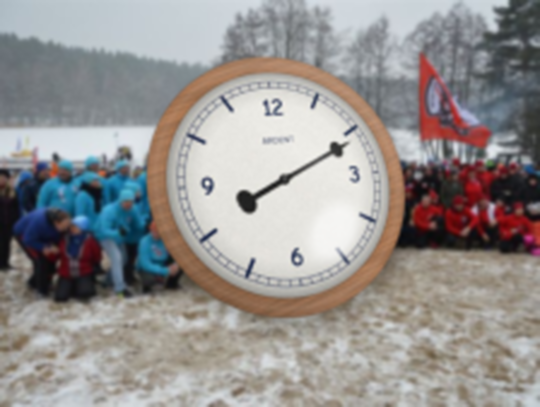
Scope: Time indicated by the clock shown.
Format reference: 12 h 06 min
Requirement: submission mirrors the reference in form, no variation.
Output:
8 h 11 min
